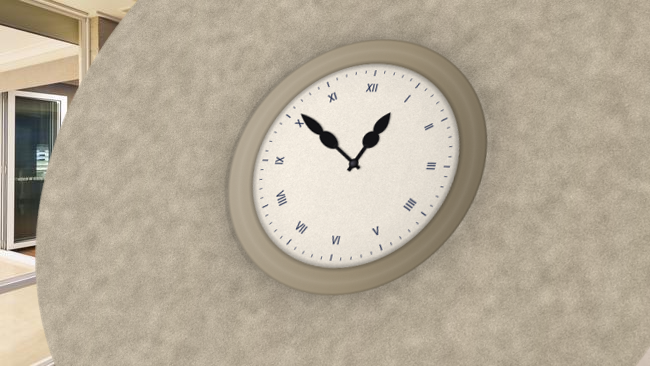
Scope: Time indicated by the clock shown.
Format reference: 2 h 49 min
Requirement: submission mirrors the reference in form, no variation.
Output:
12 h 51 min
